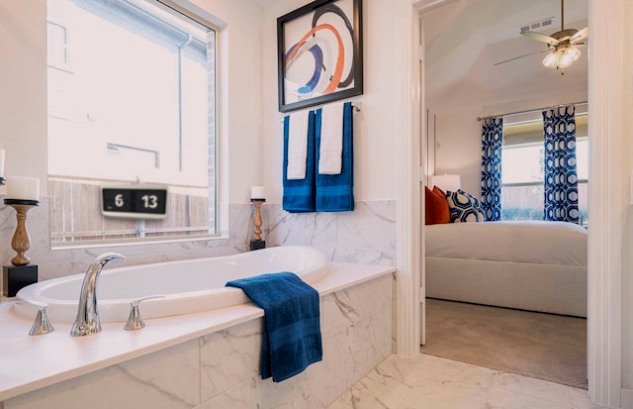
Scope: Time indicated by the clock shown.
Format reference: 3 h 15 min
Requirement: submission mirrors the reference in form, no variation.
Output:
6 h 13 min
